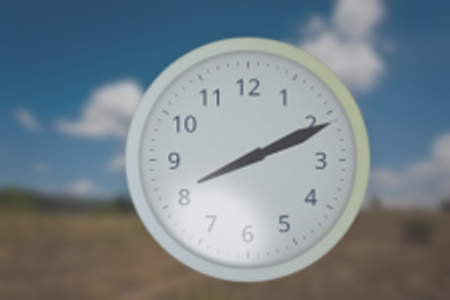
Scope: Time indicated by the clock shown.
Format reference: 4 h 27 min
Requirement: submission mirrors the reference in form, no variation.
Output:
8 h 11 min
